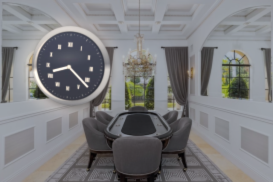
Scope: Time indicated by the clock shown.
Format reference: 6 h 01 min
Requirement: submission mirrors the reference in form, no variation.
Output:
8 h 22 min
